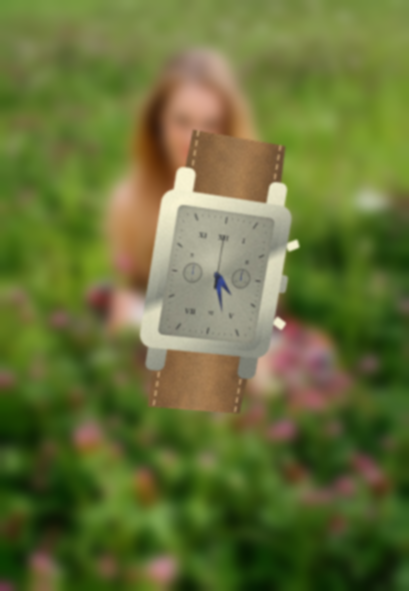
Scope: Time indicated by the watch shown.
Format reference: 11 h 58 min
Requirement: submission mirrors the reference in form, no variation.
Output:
4 h 27 min
